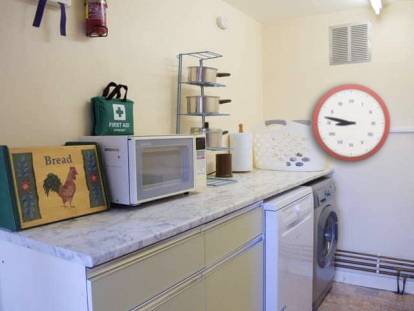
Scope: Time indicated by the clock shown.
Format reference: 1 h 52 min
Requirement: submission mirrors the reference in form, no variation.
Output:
8 h 47 min
